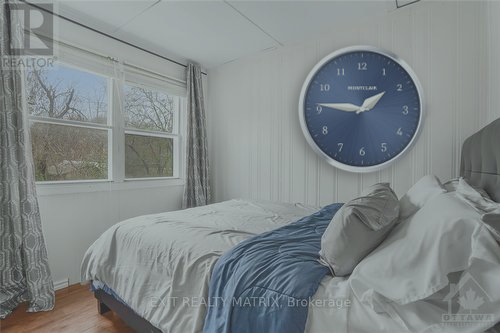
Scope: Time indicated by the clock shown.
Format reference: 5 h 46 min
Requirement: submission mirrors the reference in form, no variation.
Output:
1 h 46 min
